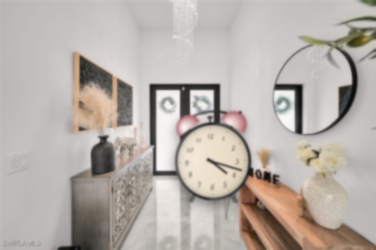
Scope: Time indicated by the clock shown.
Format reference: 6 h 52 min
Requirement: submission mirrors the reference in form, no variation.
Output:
4 h 18 min
